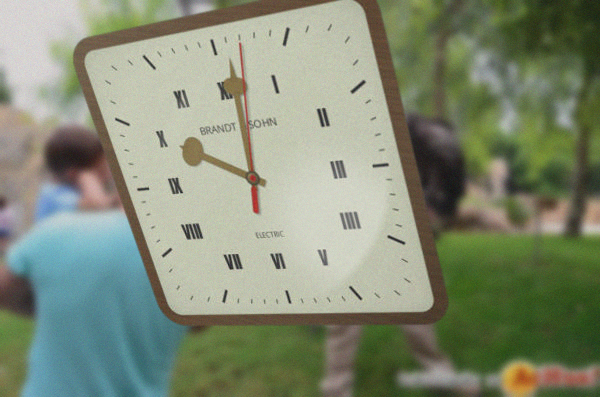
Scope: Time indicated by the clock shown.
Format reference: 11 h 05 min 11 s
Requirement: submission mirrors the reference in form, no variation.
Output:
10 h 01 min 02 s
